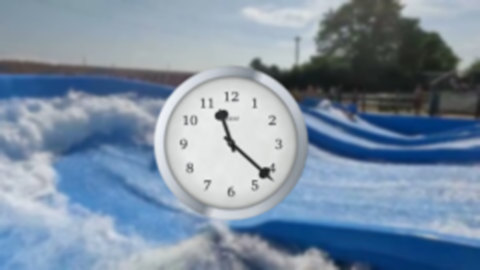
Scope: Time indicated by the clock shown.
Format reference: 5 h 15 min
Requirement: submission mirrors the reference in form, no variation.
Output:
11 h 22 min
